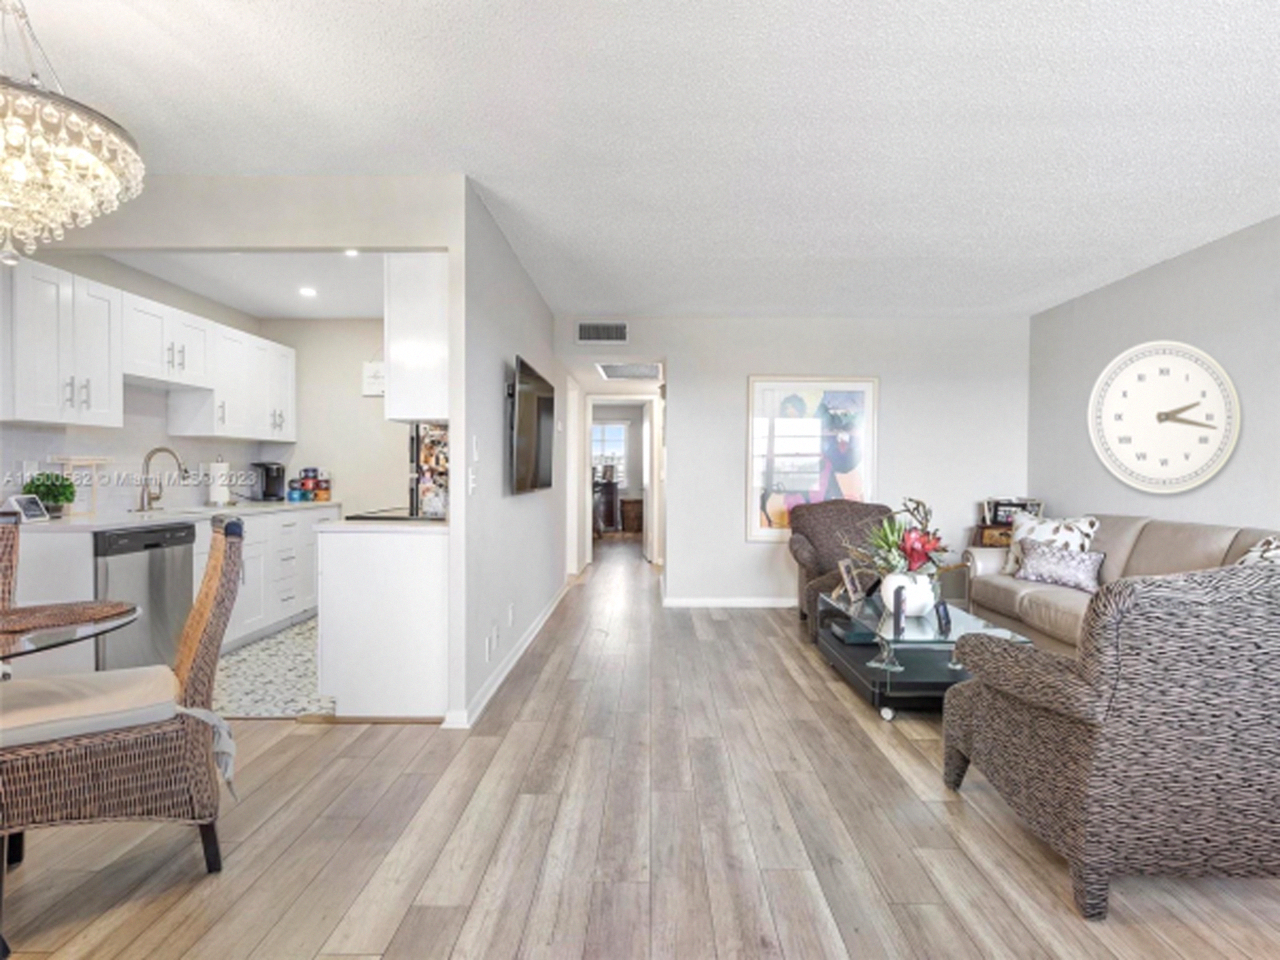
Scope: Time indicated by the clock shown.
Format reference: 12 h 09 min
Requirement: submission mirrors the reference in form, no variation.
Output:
2 h 17 min
